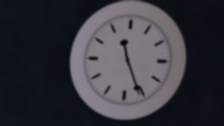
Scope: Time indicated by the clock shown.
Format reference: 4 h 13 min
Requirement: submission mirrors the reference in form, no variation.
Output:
11 h 26 min
